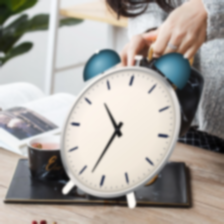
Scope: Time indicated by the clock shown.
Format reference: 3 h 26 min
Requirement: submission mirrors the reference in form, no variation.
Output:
10 h 33 min
